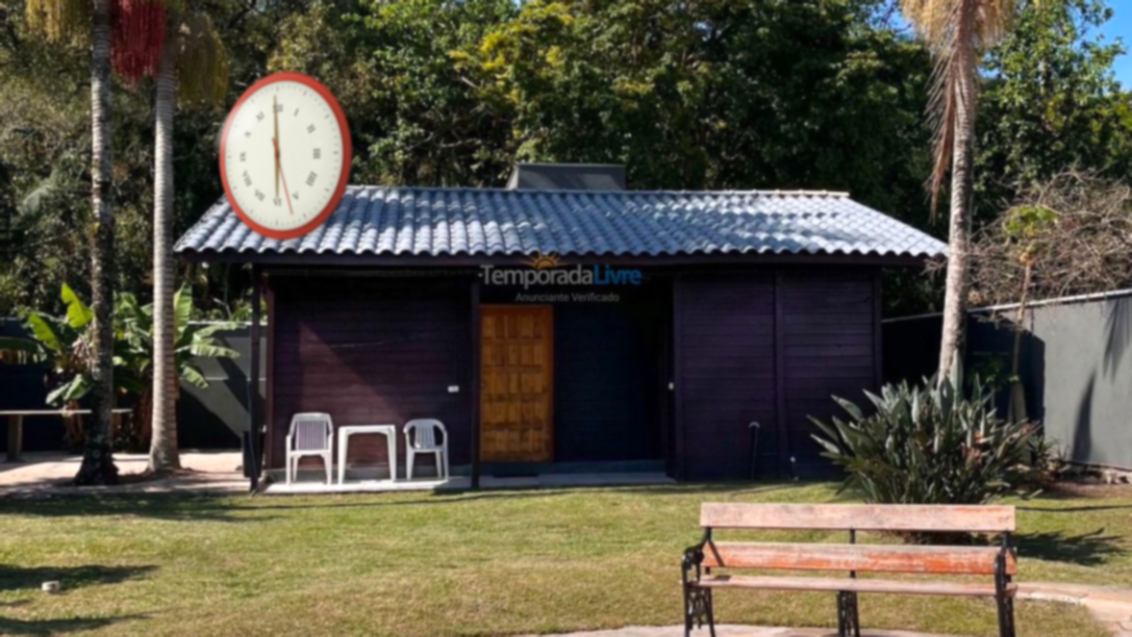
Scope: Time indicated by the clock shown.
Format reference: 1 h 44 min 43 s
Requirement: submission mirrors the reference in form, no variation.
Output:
5 h 59 min 27 s
